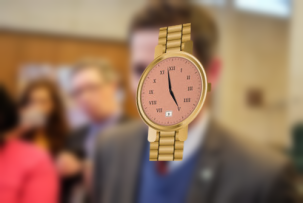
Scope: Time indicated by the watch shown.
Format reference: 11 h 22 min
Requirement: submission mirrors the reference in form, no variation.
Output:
4 h 58 min
